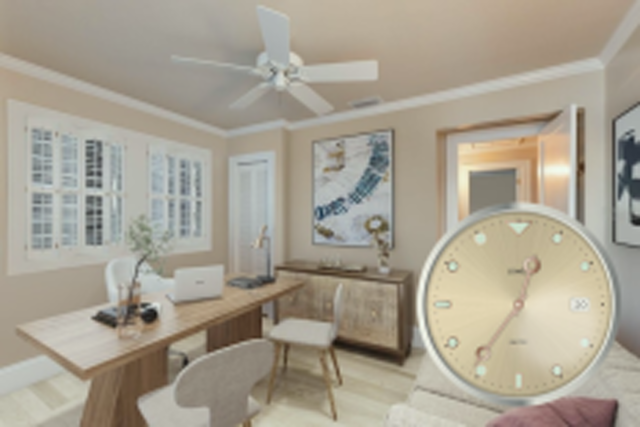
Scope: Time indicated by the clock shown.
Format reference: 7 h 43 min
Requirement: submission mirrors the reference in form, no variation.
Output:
12 h 36 min
